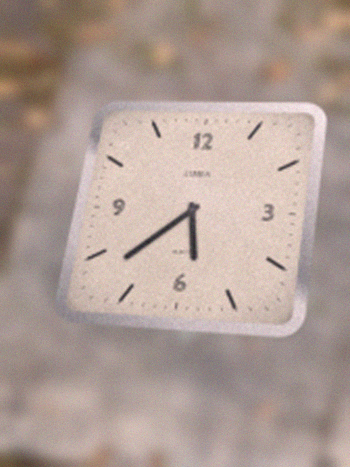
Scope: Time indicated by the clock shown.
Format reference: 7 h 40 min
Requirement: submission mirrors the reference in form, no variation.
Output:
5 h 38 min
